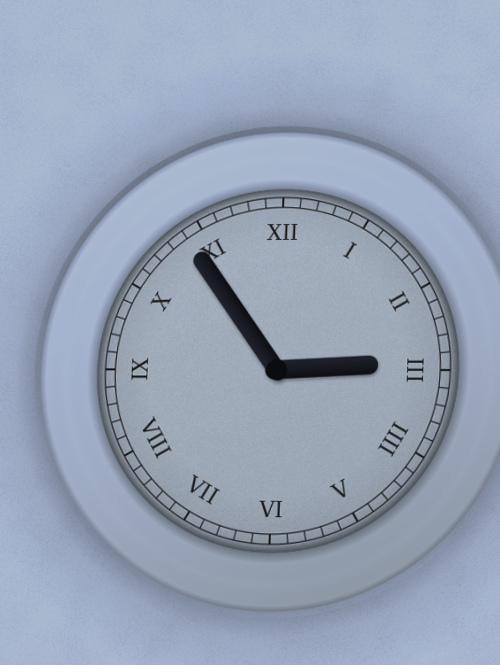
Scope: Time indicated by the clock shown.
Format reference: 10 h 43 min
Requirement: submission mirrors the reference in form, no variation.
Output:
2 h 54 min
